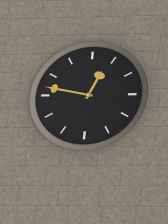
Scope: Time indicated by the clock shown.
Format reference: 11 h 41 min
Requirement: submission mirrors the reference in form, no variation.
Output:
12 h 47 min
